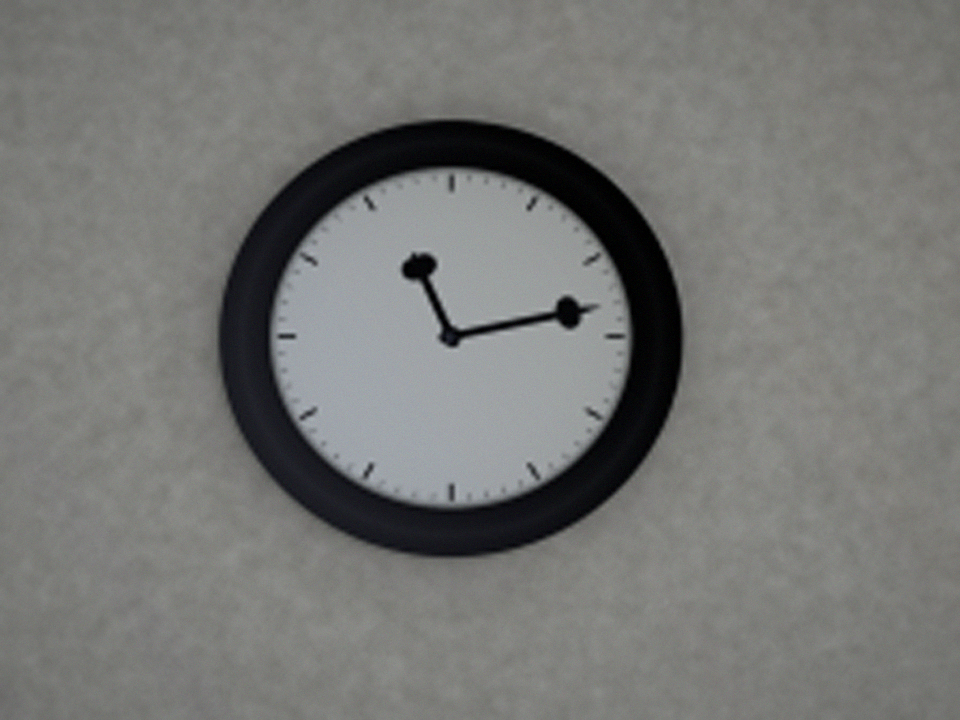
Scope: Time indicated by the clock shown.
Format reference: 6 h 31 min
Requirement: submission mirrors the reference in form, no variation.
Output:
11 h 13 min
